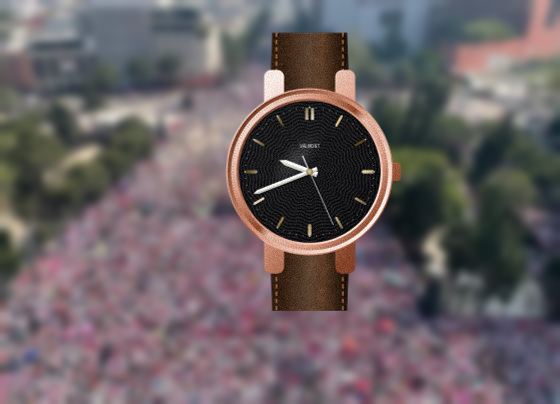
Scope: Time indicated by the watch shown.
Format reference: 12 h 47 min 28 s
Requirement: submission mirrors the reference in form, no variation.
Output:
9 h 41 min 26 s
